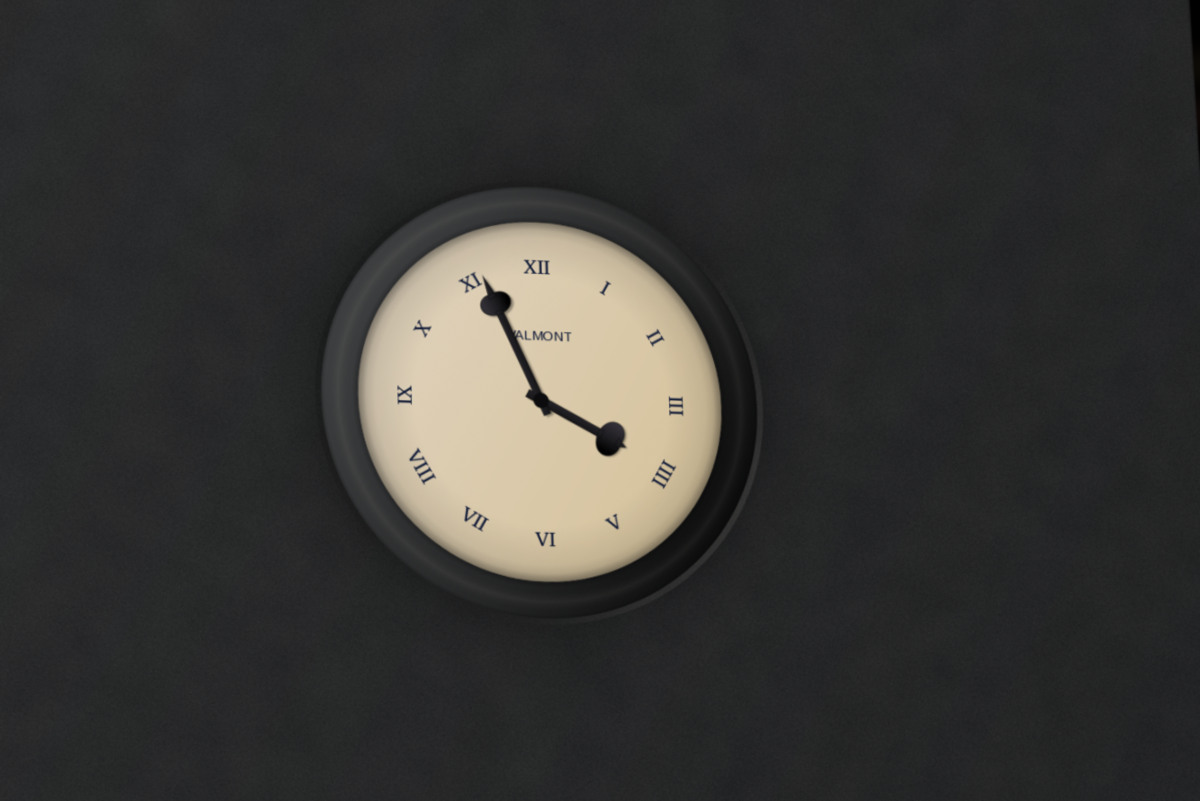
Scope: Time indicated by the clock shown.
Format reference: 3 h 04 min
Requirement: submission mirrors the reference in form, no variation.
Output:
3 h 56 min
